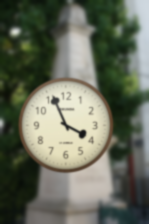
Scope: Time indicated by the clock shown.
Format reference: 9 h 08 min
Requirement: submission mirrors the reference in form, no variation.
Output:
3 h 56 min
